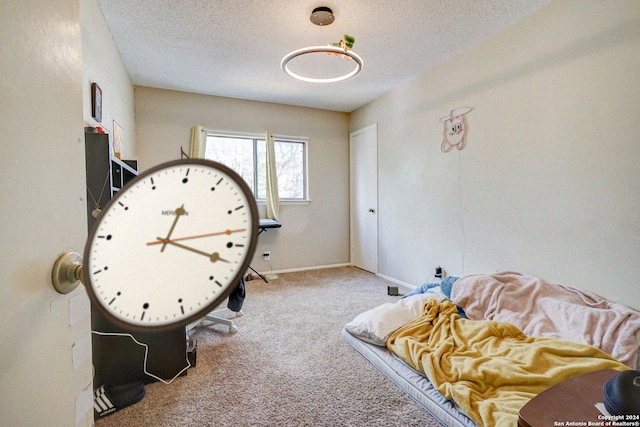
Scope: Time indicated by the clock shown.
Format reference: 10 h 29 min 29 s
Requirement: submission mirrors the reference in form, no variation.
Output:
12 h 17 min 13 s
